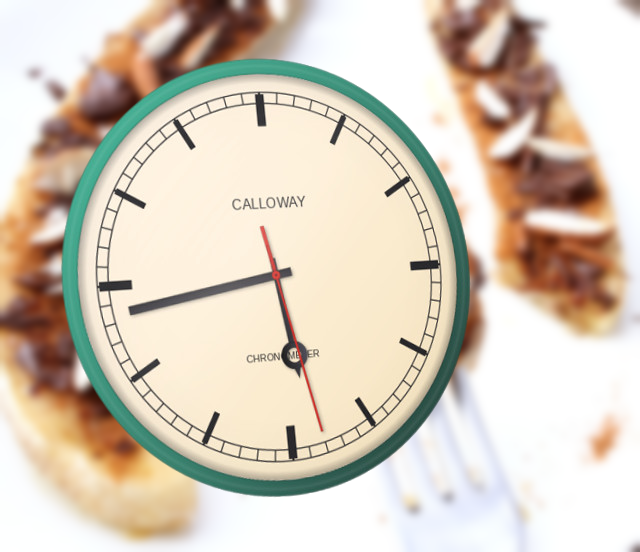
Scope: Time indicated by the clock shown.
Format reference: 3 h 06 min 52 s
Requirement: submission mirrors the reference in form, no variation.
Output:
5 h 43 min 28 s
